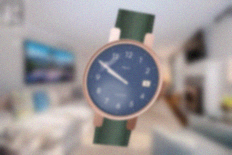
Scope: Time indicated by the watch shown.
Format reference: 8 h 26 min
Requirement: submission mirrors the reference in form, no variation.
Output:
9 h 50 min
